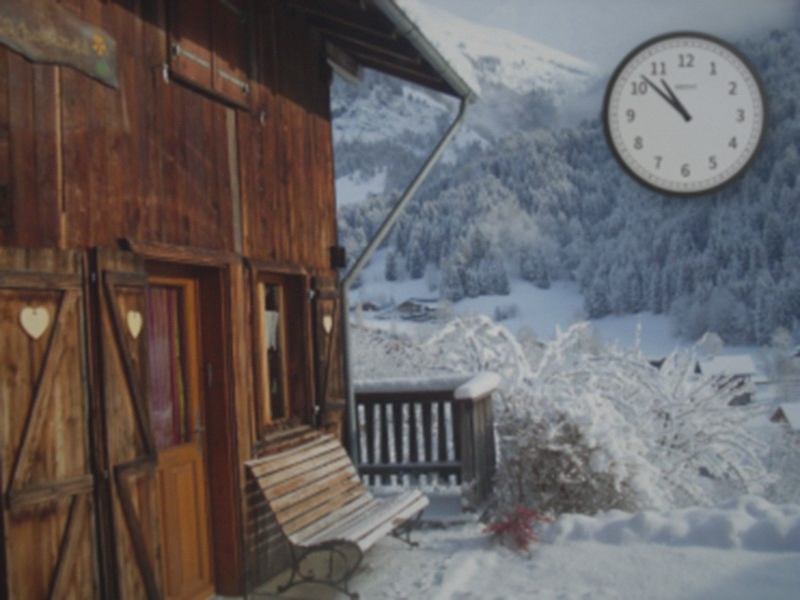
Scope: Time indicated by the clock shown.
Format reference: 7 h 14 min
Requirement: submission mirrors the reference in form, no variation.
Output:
10 h 52 min
